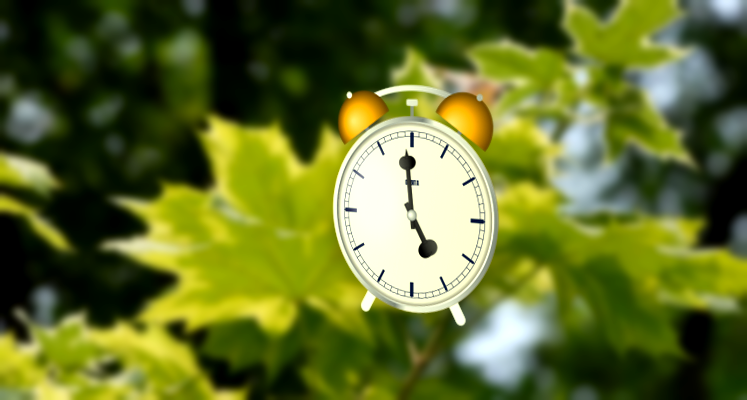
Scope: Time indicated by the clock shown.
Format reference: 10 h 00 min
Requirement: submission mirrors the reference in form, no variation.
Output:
4 h 59 min
